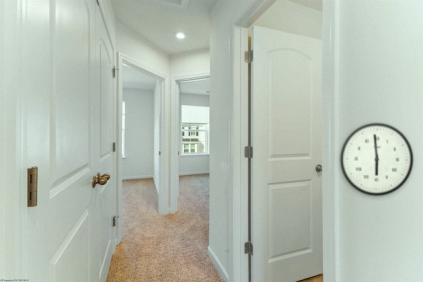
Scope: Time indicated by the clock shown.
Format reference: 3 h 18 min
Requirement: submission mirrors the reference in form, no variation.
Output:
5 h 59 min
